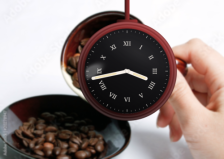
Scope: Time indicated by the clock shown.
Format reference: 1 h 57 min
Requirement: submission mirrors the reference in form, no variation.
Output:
3 h 43 min
